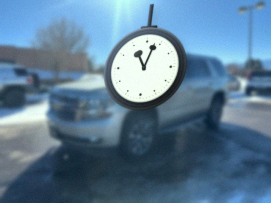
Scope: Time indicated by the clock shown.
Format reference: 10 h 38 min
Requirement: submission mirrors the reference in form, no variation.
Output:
11 h 03 min
